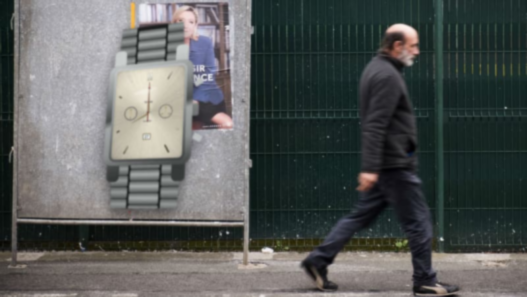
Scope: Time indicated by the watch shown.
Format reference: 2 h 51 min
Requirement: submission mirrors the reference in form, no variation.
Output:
8 h 00 min
